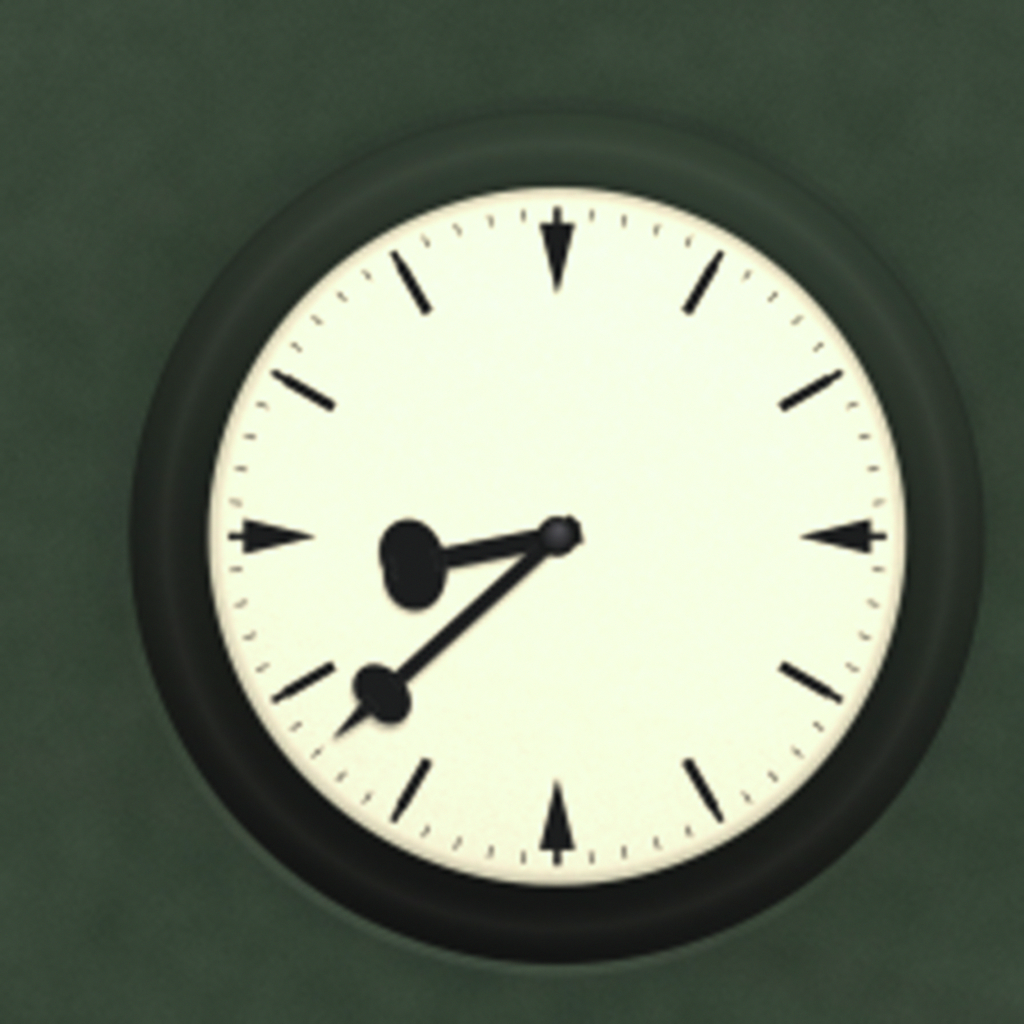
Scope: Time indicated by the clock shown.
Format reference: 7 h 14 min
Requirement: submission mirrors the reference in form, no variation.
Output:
8 h 38 min
